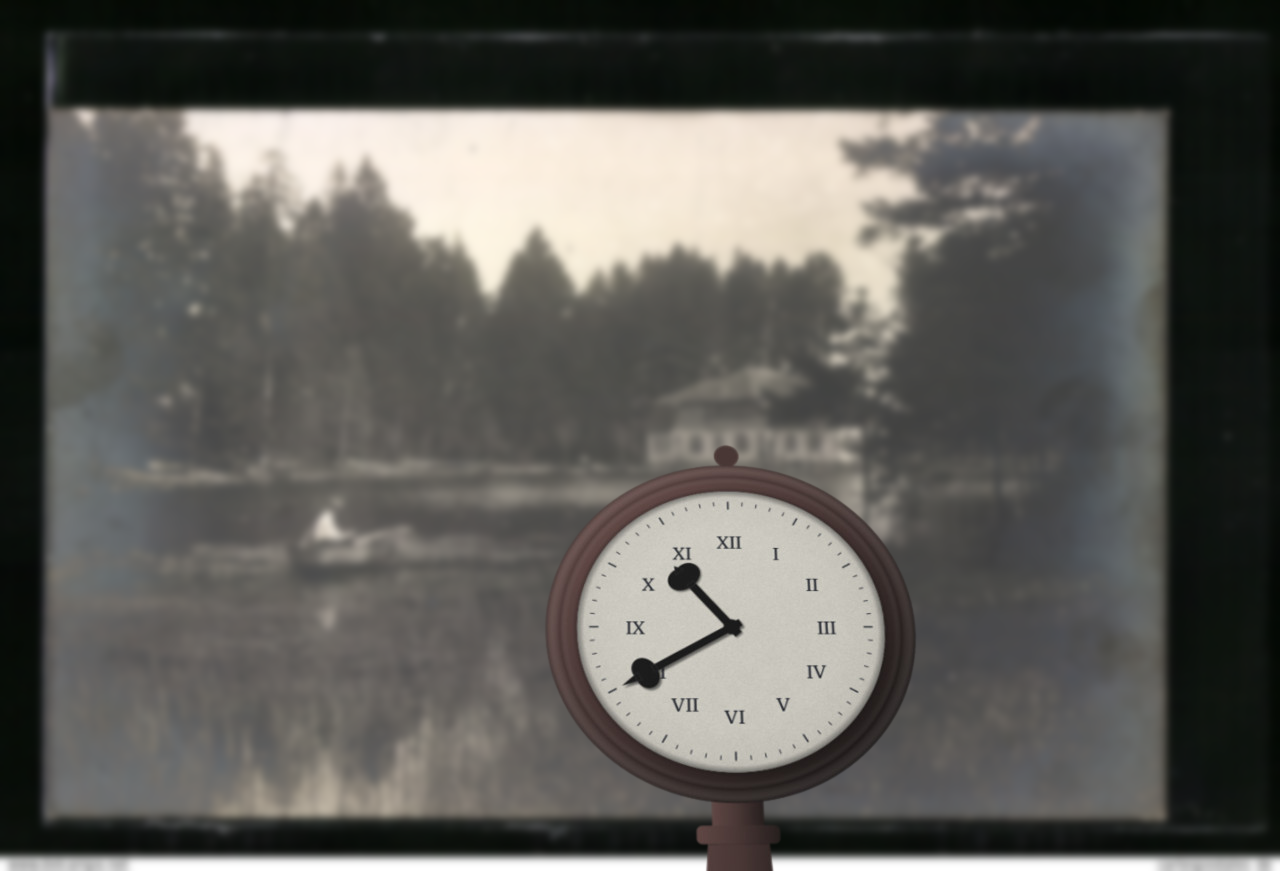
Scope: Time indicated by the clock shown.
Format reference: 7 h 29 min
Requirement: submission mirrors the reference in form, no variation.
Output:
10 h 40 min
